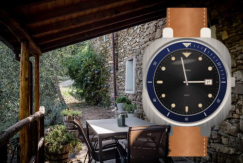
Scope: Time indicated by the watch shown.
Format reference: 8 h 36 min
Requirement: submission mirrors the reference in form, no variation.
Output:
2 h 58 min
